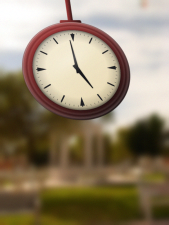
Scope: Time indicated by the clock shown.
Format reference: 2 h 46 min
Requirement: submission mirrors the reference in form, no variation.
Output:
4 h 59 min
